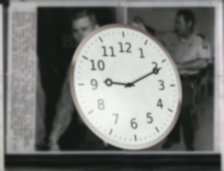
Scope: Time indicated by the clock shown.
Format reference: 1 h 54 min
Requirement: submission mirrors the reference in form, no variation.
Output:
9 h 11 min
